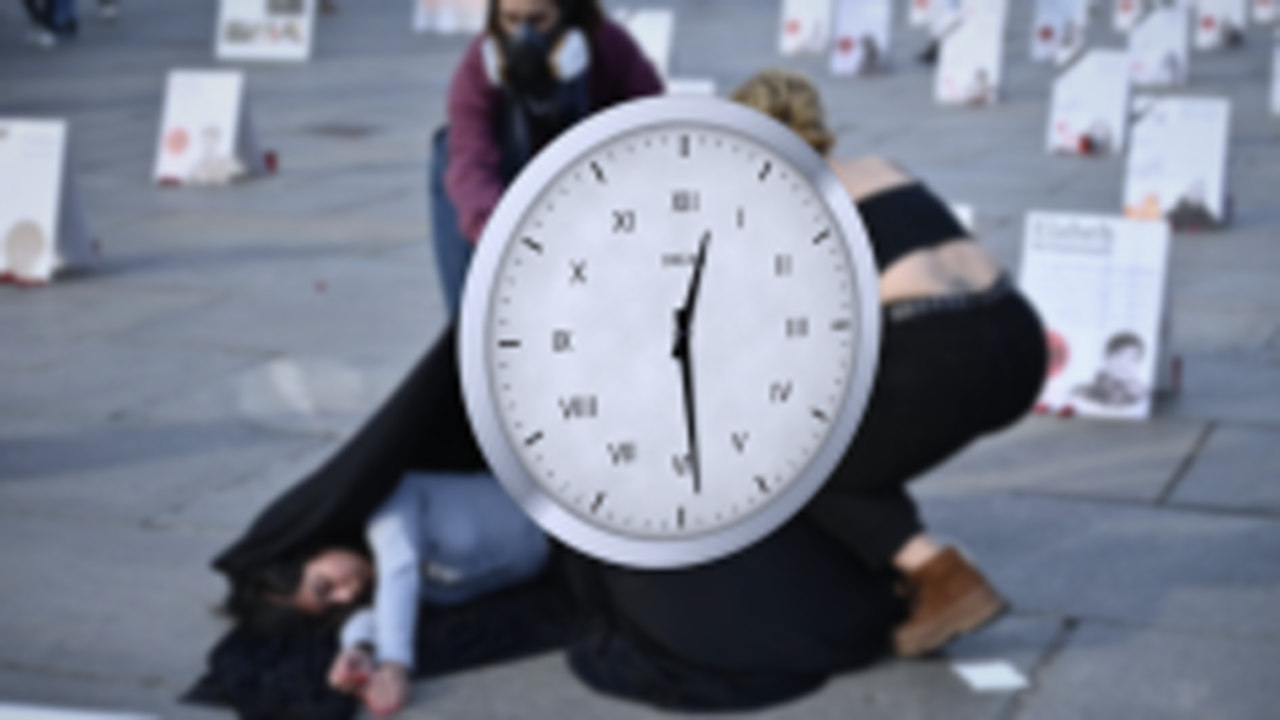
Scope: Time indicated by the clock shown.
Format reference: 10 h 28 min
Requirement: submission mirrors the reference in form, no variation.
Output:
12 h 29 min
